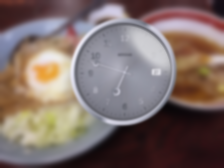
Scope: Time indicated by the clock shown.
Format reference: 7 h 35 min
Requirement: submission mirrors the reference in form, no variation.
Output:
6 h 48 min
